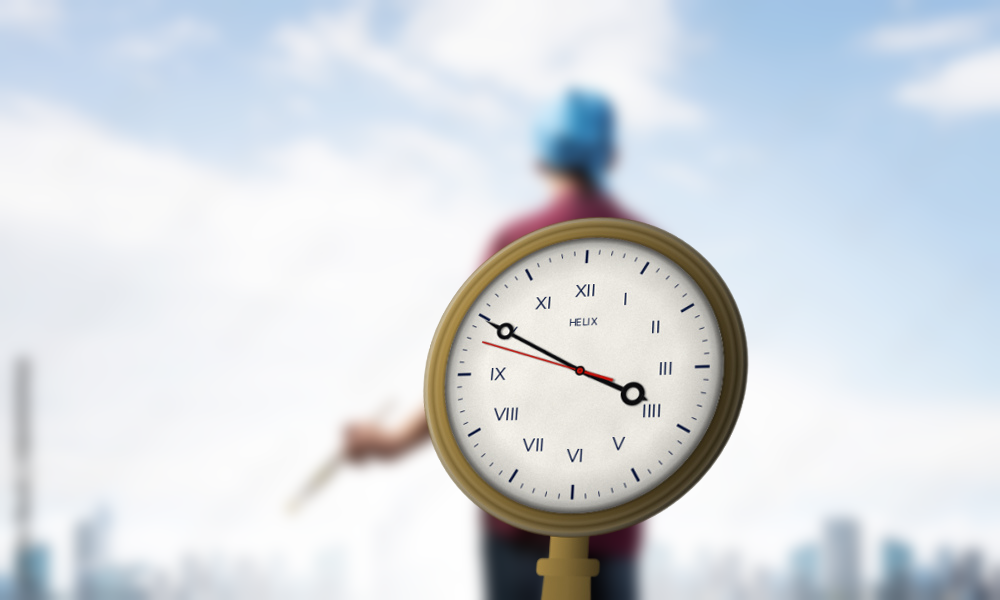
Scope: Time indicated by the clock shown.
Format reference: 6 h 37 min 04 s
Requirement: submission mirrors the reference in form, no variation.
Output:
3 h 49 min 48 s
